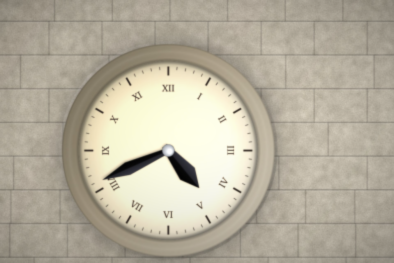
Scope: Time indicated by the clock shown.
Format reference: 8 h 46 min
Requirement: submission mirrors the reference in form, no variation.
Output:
4 h 41 min
